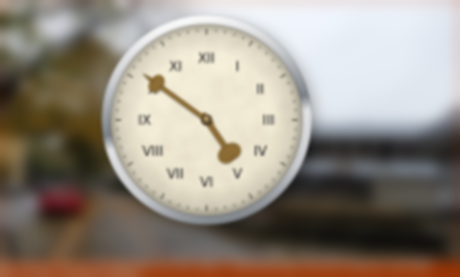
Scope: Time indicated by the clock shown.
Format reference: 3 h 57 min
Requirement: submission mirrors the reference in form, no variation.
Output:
4 h 51 min
